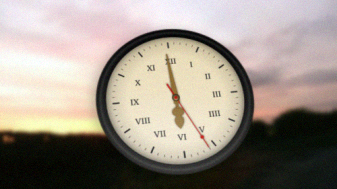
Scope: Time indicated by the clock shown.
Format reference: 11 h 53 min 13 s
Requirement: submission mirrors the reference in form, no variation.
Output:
5 h 59 min 26 s
